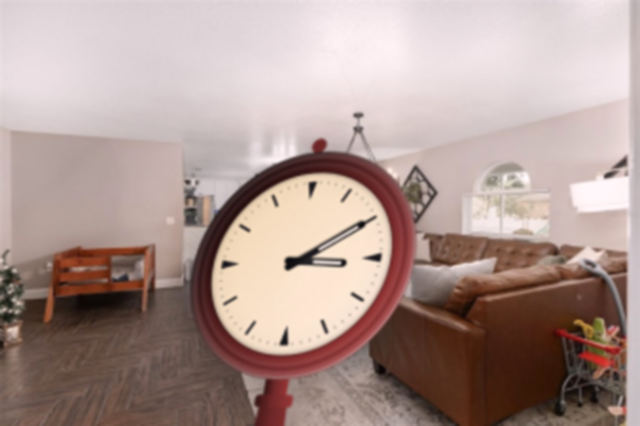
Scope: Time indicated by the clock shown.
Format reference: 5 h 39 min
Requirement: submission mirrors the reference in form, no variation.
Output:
3 h 10 min
